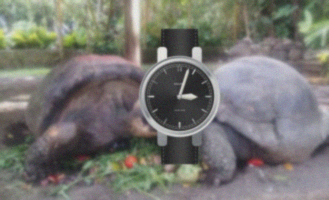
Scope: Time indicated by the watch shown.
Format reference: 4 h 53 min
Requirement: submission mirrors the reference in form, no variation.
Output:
3 h 03 min
